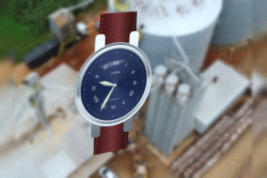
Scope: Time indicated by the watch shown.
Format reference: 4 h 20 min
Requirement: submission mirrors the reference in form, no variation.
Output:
9 h 35 min
